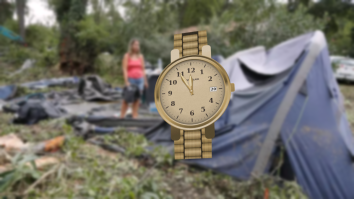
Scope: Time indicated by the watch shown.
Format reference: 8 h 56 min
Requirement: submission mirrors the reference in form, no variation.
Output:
11 h 55 min
